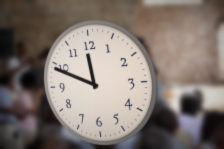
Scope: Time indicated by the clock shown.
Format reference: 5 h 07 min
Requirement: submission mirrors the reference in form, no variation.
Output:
11 h 49 min
